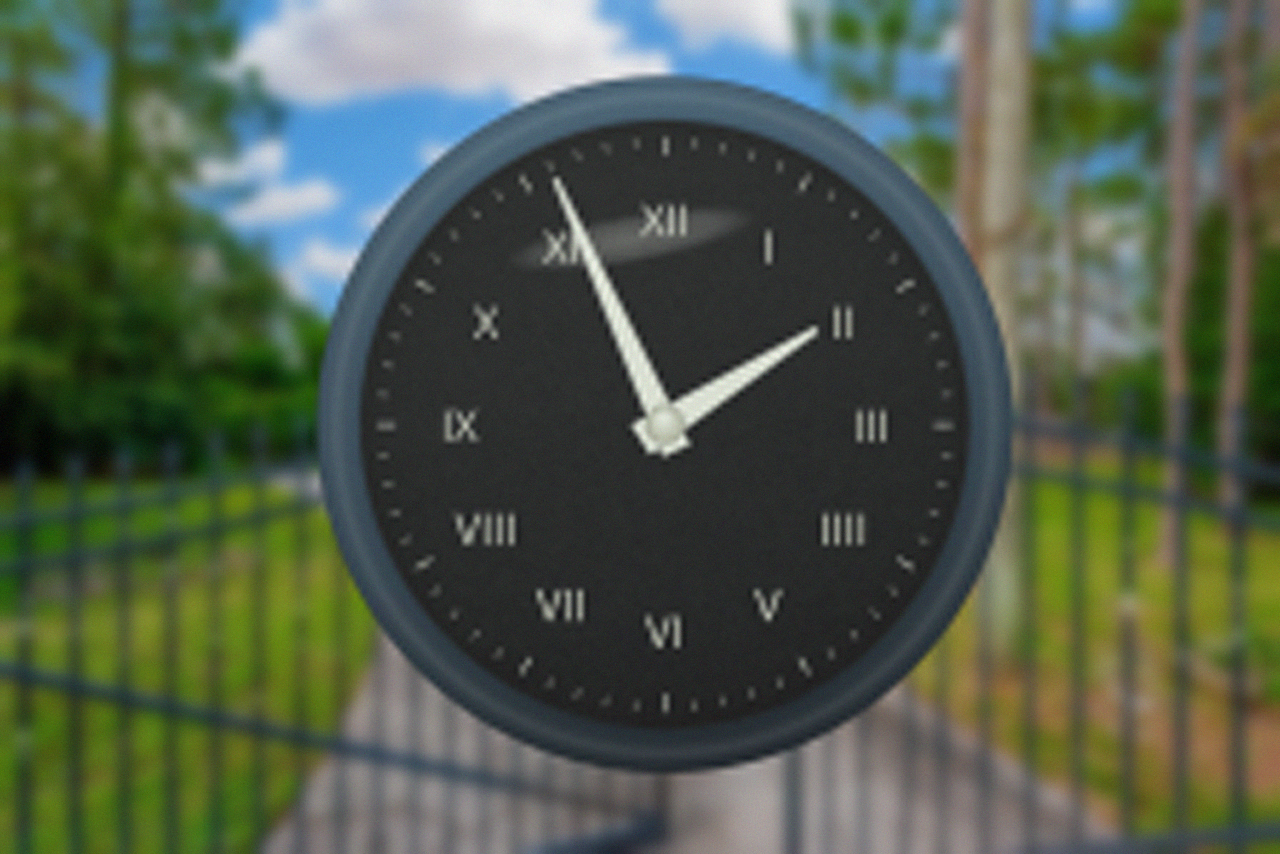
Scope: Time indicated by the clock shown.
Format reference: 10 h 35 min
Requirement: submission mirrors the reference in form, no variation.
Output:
1 h 56 min
